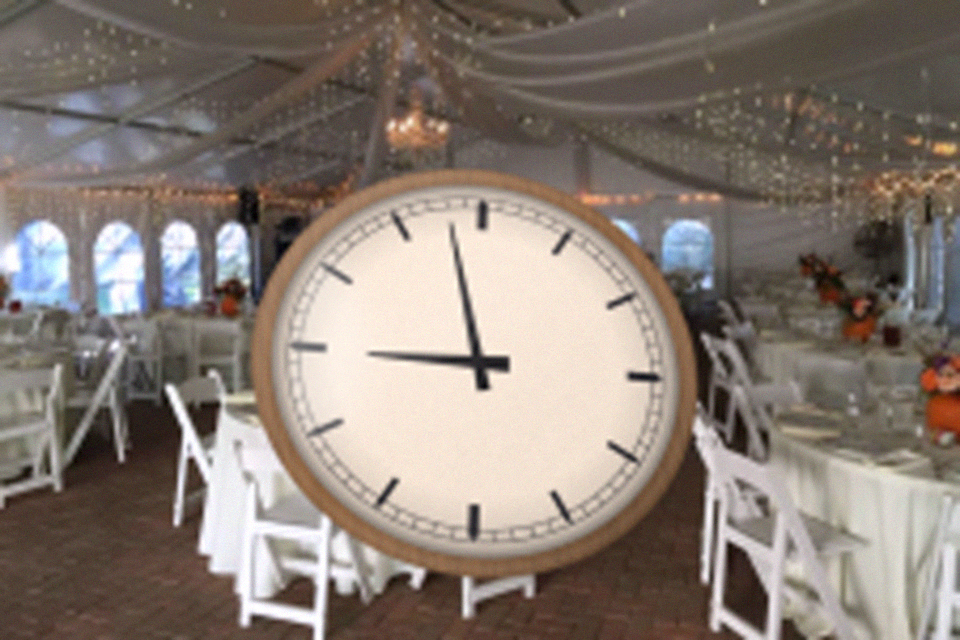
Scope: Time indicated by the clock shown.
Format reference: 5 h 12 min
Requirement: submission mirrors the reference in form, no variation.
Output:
8 h 58 min
